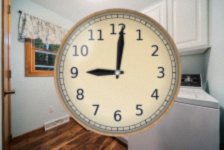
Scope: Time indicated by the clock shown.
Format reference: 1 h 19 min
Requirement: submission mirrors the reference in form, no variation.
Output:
9 h 01 min
